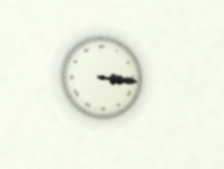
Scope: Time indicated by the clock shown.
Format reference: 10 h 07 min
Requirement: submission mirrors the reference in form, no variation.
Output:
3 h 16 min
